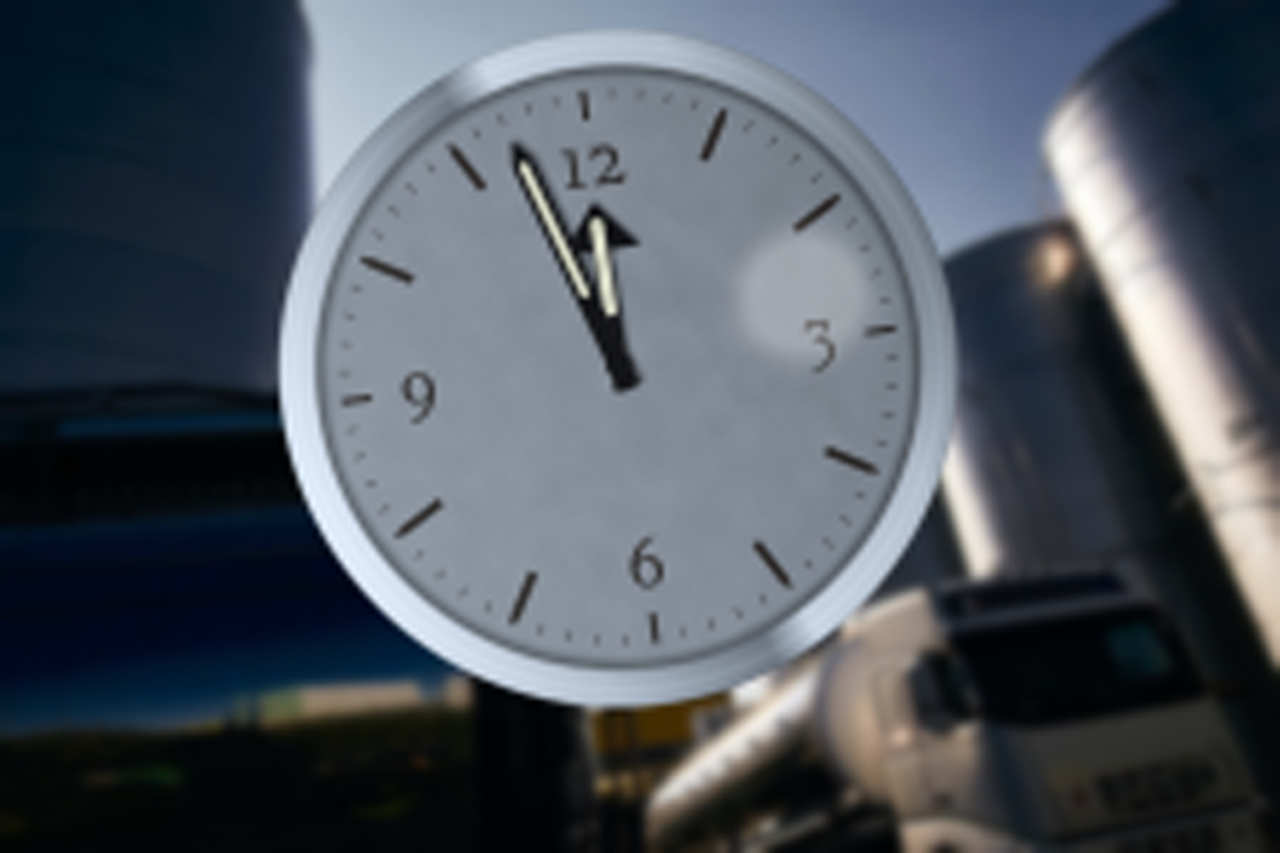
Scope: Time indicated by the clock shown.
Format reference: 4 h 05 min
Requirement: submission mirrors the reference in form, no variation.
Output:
11 h 57 min
